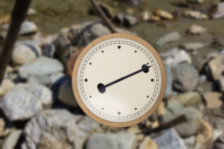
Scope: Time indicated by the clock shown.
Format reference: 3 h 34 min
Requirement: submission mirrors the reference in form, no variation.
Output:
8 h 11 min
